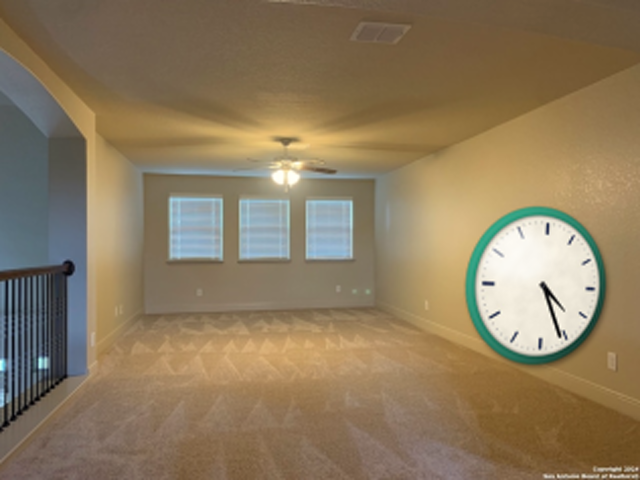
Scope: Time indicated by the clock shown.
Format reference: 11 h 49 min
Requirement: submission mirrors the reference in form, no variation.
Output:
4 h 26 min
